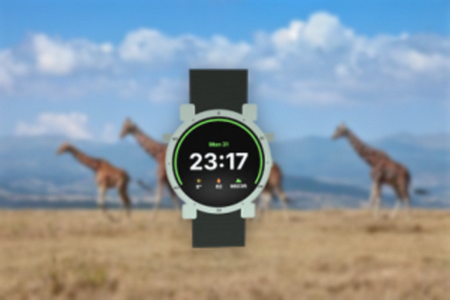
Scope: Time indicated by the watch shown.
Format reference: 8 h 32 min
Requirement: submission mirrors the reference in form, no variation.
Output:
23 h 17 min
